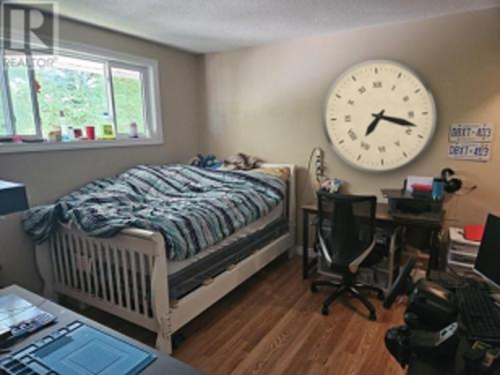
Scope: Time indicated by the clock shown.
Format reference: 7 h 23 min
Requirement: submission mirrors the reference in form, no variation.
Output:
7 h 18 min
